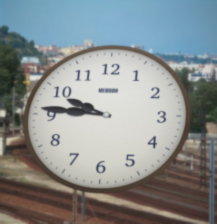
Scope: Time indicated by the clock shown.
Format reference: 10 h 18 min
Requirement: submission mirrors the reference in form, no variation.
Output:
9 h 46 min
